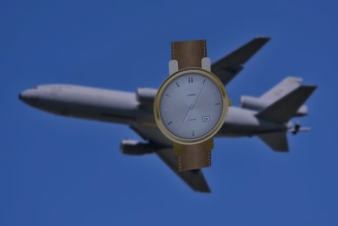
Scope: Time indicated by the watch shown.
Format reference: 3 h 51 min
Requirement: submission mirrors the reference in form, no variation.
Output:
7 h 05 min
